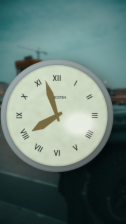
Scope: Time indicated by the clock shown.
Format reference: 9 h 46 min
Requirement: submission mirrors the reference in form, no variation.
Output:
7 h 57 min
